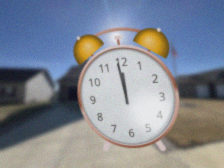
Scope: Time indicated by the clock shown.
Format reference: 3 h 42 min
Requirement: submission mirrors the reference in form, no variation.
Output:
11 h 59 min
